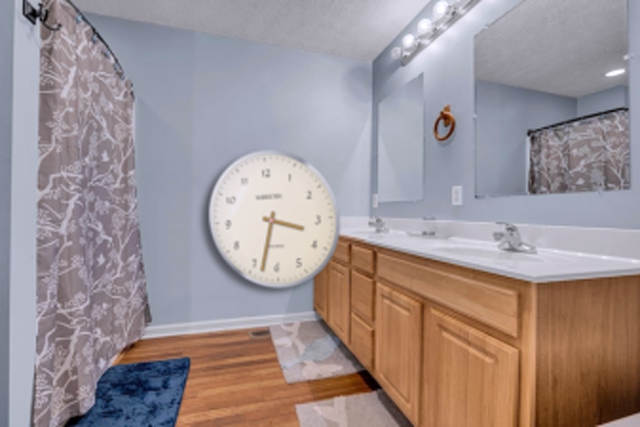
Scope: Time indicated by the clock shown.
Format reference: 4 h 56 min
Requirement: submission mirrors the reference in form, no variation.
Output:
3 h 33 min
